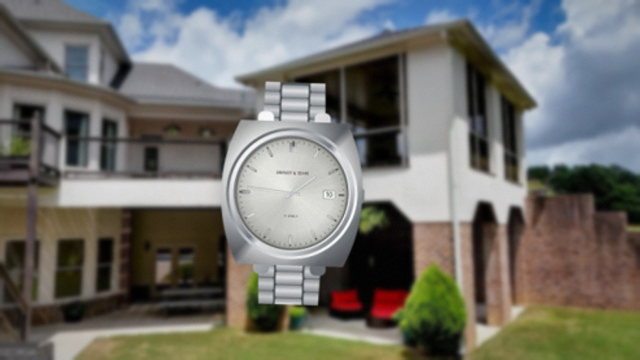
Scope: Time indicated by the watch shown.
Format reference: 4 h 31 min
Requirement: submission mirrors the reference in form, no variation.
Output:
1 h 46 min
